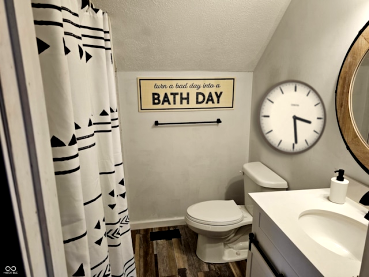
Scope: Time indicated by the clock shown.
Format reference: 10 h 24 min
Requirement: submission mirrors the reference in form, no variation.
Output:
3 h 29 min
